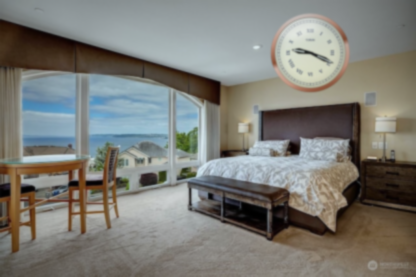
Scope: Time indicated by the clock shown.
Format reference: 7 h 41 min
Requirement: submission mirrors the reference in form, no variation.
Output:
9 h 19 min
